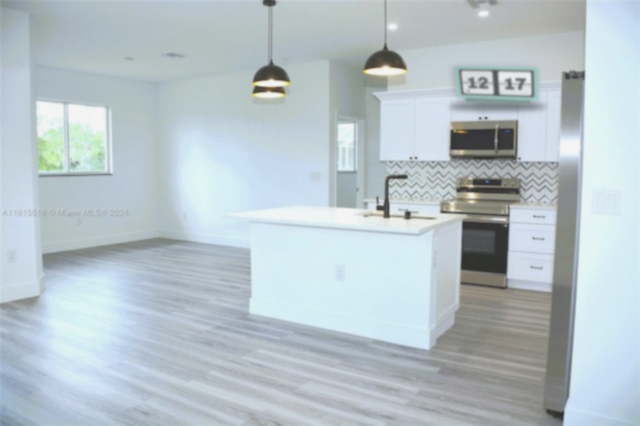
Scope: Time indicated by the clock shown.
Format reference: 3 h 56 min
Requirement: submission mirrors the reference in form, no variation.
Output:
12 h 17 min
